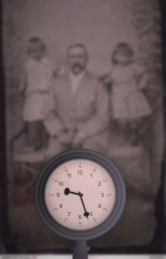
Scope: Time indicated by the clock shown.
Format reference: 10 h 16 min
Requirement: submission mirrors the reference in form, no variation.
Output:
9 h 27 min
